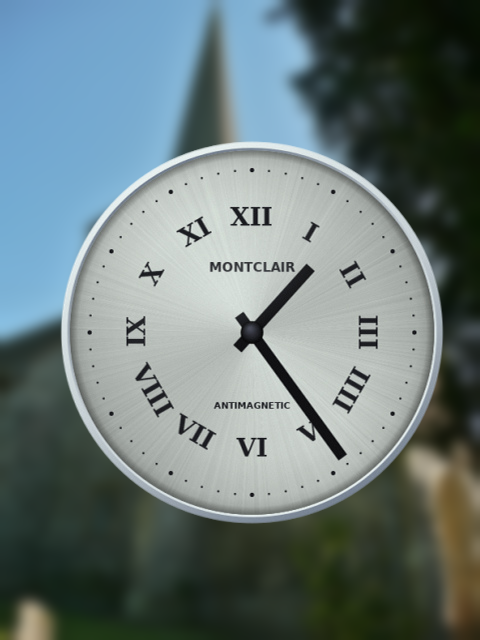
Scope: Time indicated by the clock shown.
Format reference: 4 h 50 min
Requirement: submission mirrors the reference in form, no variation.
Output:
1 h 24 min
